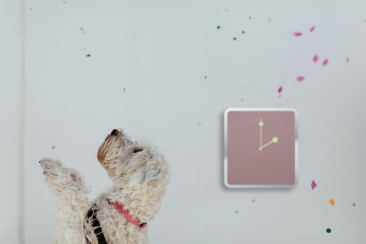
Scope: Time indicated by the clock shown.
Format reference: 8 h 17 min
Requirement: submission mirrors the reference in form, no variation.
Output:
2 h 00 min
